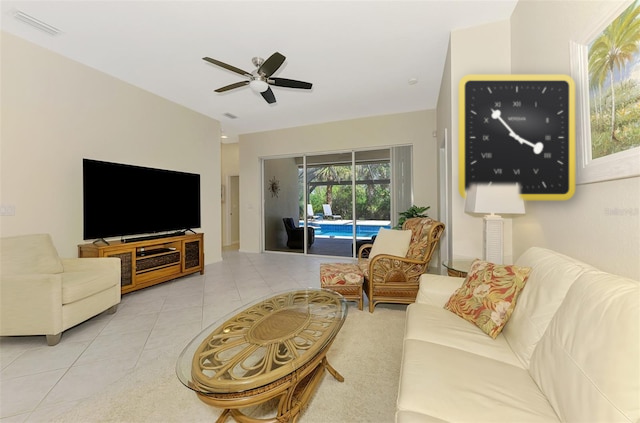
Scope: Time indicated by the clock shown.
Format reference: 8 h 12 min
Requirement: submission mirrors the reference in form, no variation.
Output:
3 h 53 min
